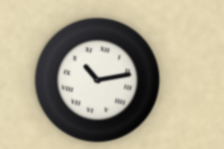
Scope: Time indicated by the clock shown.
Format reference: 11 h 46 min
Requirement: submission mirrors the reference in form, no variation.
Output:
10 h 11 min
